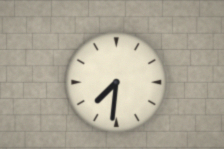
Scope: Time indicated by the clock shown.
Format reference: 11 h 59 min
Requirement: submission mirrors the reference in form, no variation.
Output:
7 h 31 min
